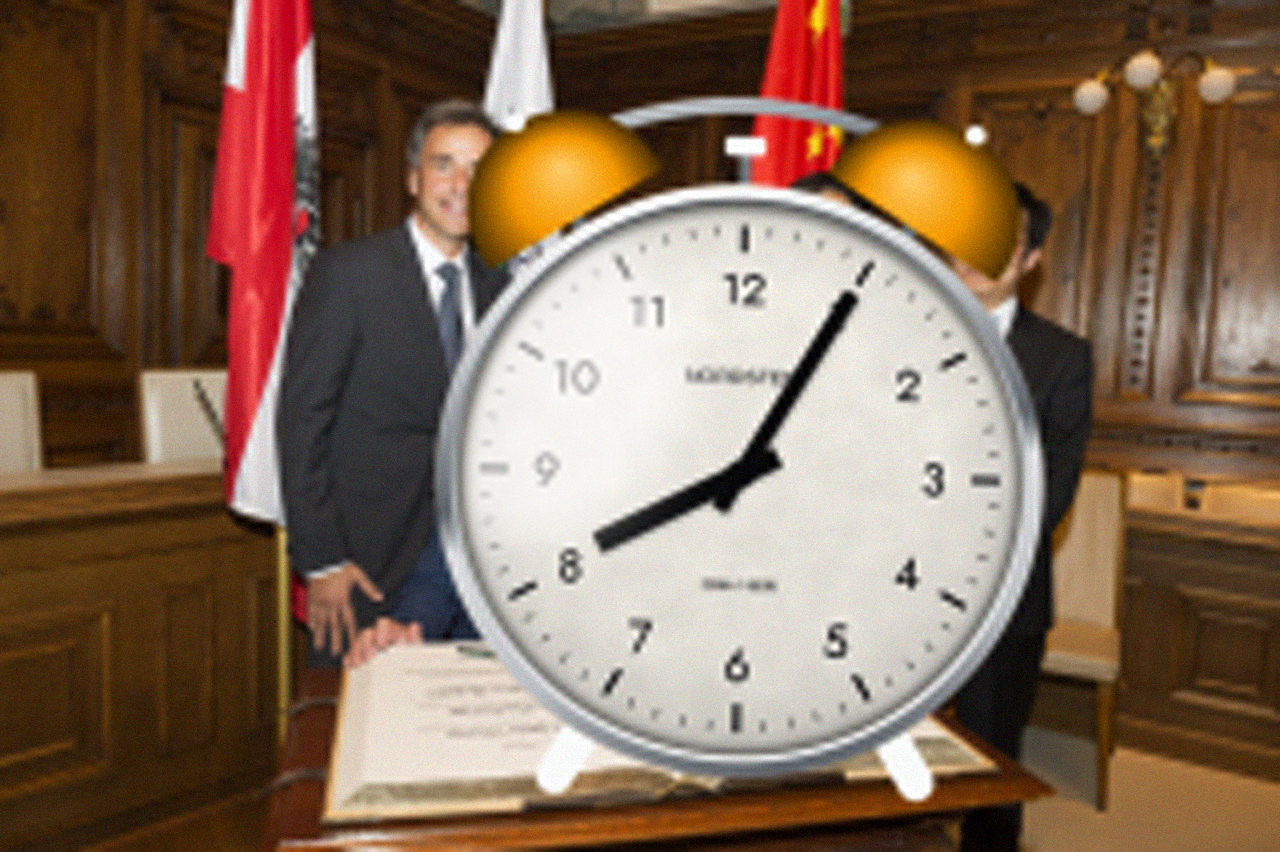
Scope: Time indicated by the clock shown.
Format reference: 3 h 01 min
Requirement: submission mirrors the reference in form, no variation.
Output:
8 h 05 min
